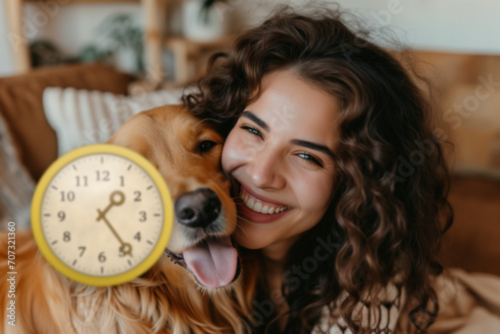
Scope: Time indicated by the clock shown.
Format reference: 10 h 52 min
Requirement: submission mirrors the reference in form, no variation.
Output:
1 h 24 min
